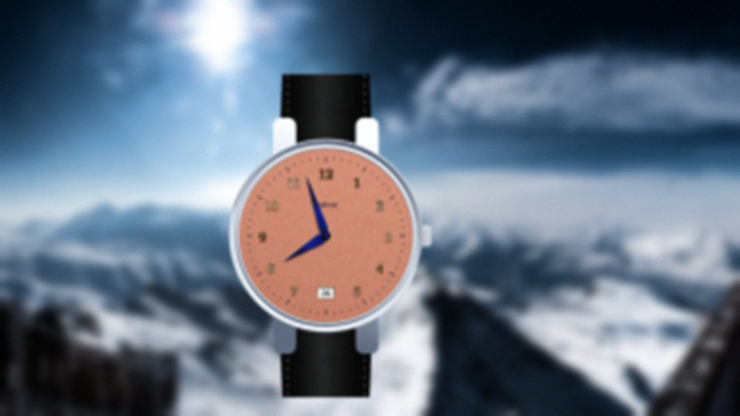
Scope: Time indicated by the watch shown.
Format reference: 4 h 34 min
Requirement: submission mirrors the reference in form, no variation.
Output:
7 h 57 min
